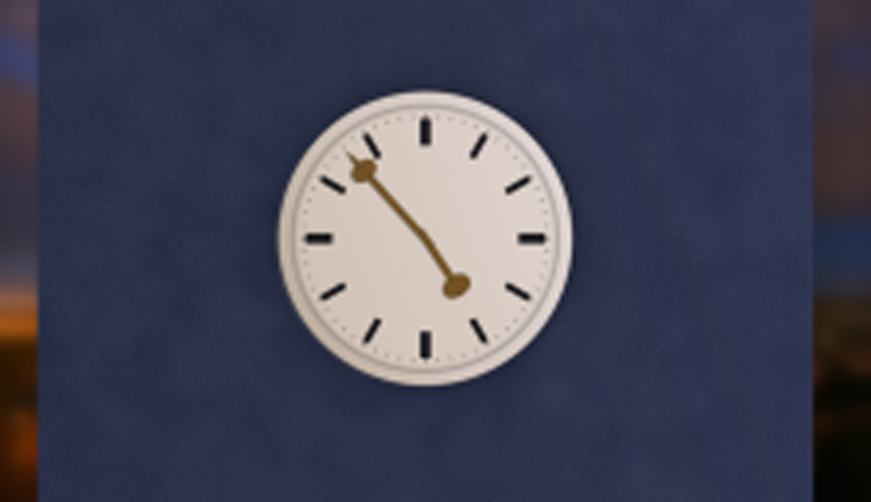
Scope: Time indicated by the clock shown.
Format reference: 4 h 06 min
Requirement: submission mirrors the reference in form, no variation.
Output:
4 h 53 min
